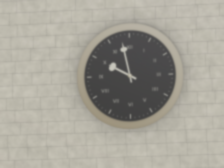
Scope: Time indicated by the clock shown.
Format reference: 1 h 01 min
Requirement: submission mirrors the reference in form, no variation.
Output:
9 h 58 min
